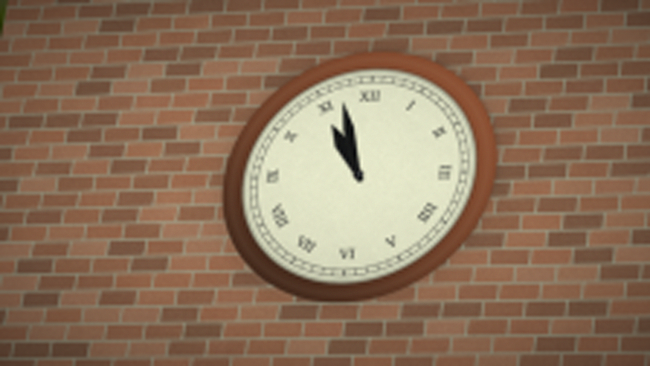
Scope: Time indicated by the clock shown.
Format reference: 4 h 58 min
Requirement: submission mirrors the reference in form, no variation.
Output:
10 h 57 min
